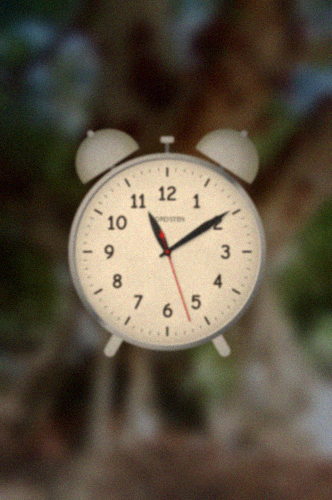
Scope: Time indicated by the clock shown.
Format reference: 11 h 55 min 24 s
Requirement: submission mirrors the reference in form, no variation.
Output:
11 h 09 min 27 s
